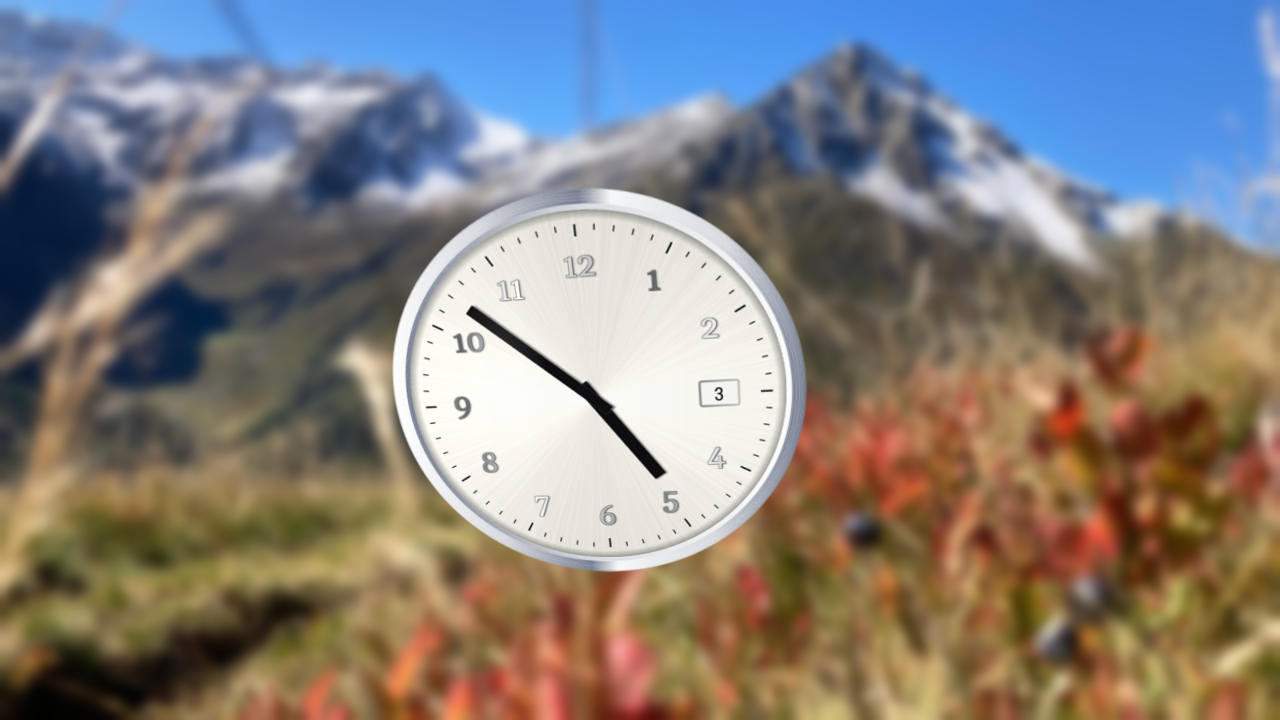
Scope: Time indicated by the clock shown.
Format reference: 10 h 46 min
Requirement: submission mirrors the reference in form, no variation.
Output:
4 h 52 min
